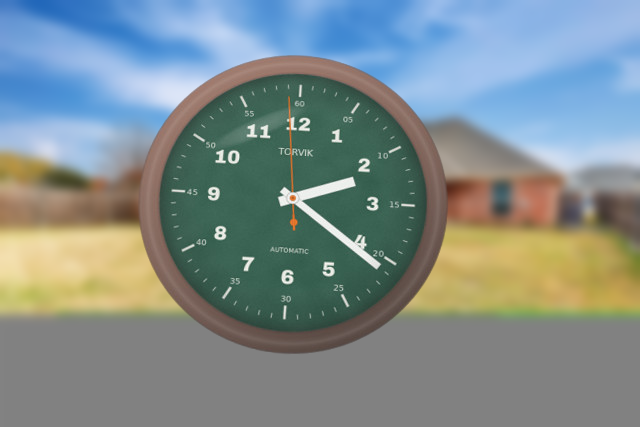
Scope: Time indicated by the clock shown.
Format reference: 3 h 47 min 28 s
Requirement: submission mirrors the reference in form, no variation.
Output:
2 h 20 min 59 s
